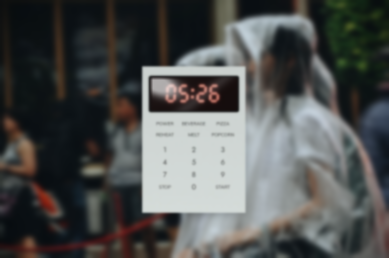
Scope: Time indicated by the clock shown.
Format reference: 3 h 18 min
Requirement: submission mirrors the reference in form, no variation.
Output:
5 h 26 min
